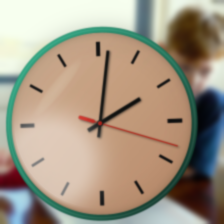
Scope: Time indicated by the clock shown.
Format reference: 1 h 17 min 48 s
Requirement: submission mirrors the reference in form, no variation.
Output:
2 h 01 min 18 s
